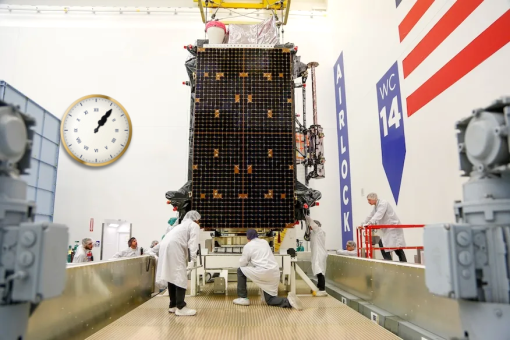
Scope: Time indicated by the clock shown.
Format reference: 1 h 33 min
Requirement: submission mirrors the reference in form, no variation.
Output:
1 h 06 min
